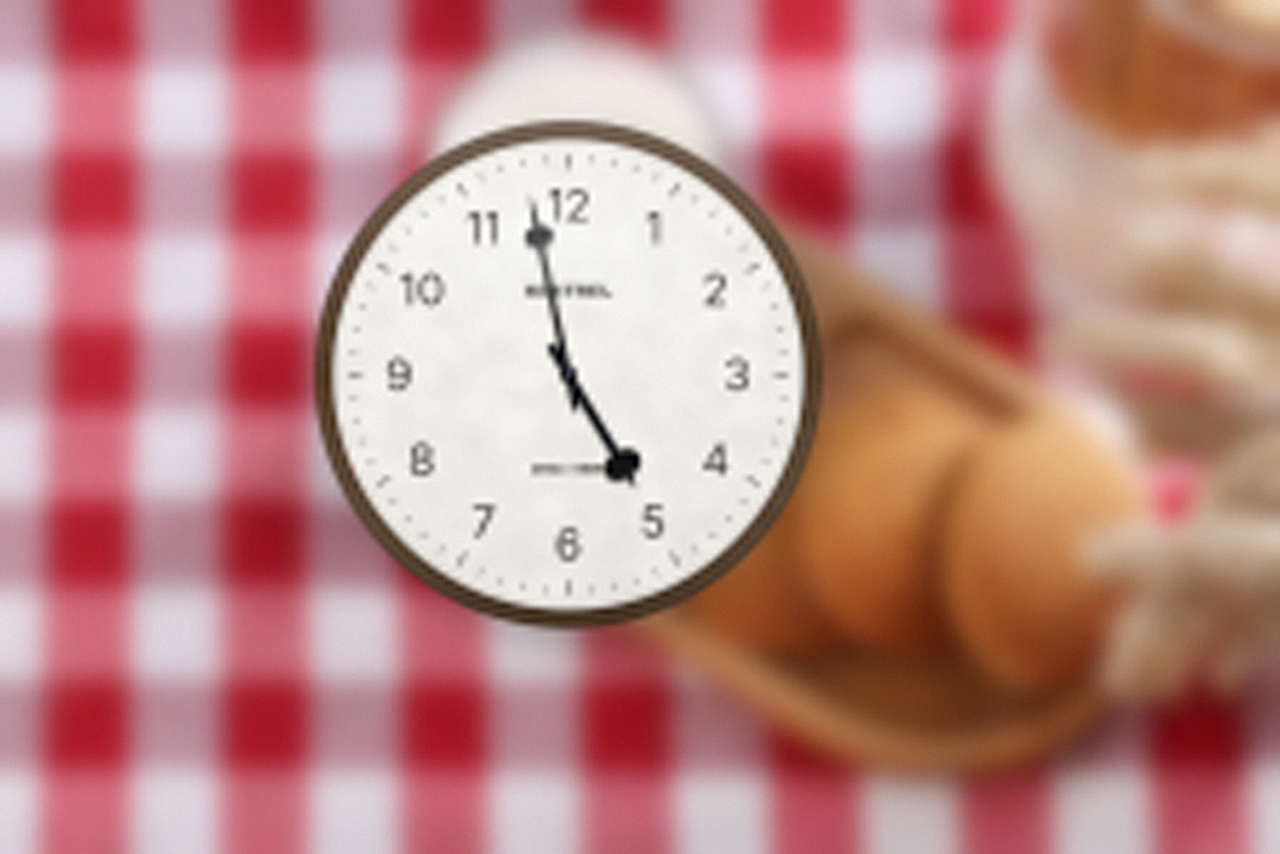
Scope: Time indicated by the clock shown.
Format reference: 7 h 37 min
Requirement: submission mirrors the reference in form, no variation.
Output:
4 h 58 min
